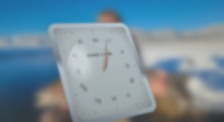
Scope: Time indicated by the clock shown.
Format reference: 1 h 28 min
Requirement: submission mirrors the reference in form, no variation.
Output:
1 h 04 min
